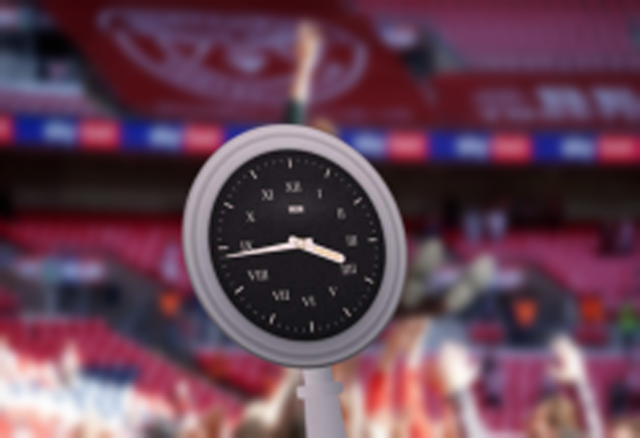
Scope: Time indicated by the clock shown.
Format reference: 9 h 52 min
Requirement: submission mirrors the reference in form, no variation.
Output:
3 h 44 min
